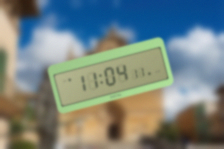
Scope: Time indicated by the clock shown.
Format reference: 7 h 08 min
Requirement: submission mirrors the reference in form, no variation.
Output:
11 h 04 min
